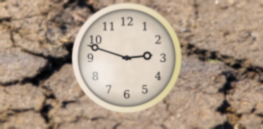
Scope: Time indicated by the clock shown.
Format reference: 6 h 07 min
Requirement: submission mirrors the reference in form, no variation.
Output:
2 h 48 min
